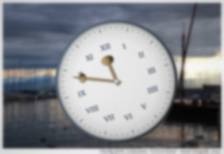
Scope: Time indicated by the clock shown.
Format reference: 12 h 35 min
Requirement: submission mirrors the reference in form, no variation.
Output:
11 h 49 min
